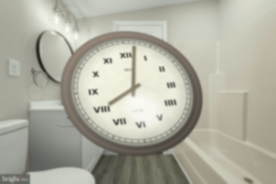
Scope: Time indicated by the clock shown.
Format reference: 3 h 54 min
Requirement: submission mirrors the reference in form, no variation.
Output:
8 h 02 min
